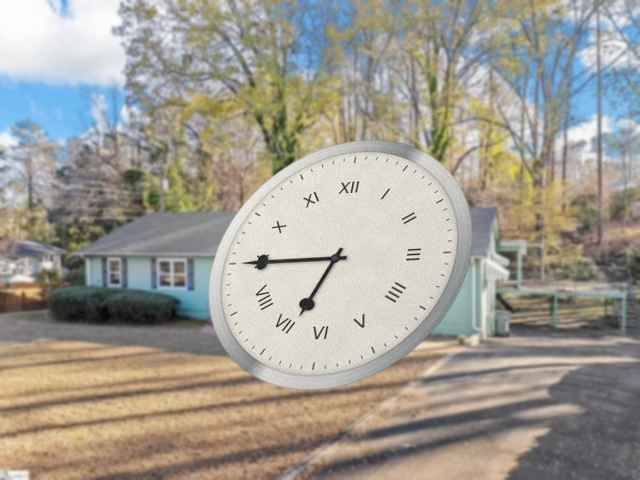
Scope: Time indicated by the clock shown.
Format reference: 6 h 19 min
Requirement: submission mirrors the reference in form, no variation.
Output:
6 h 45 min
